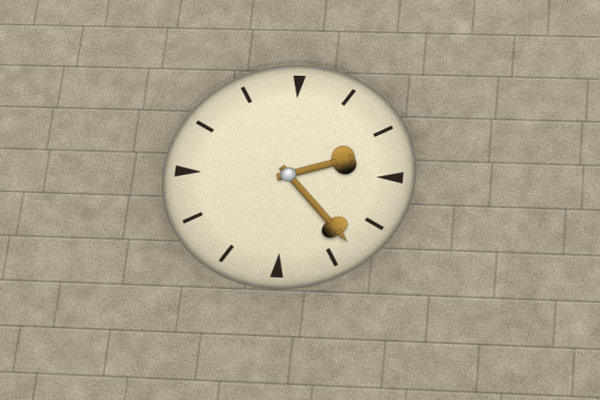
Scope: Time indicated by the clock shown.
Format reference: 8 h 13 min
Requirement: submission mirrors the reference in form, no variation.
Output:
2 h 23 min
